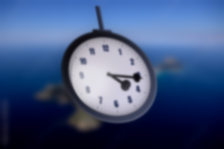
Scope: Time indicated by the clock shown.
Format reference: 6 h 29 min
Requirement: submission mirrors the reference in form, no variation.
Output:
4 h 16 min
